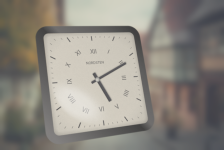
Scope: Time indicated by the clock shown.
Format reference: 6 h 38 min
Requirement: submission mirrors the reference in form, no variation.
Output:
5 h 11 min
